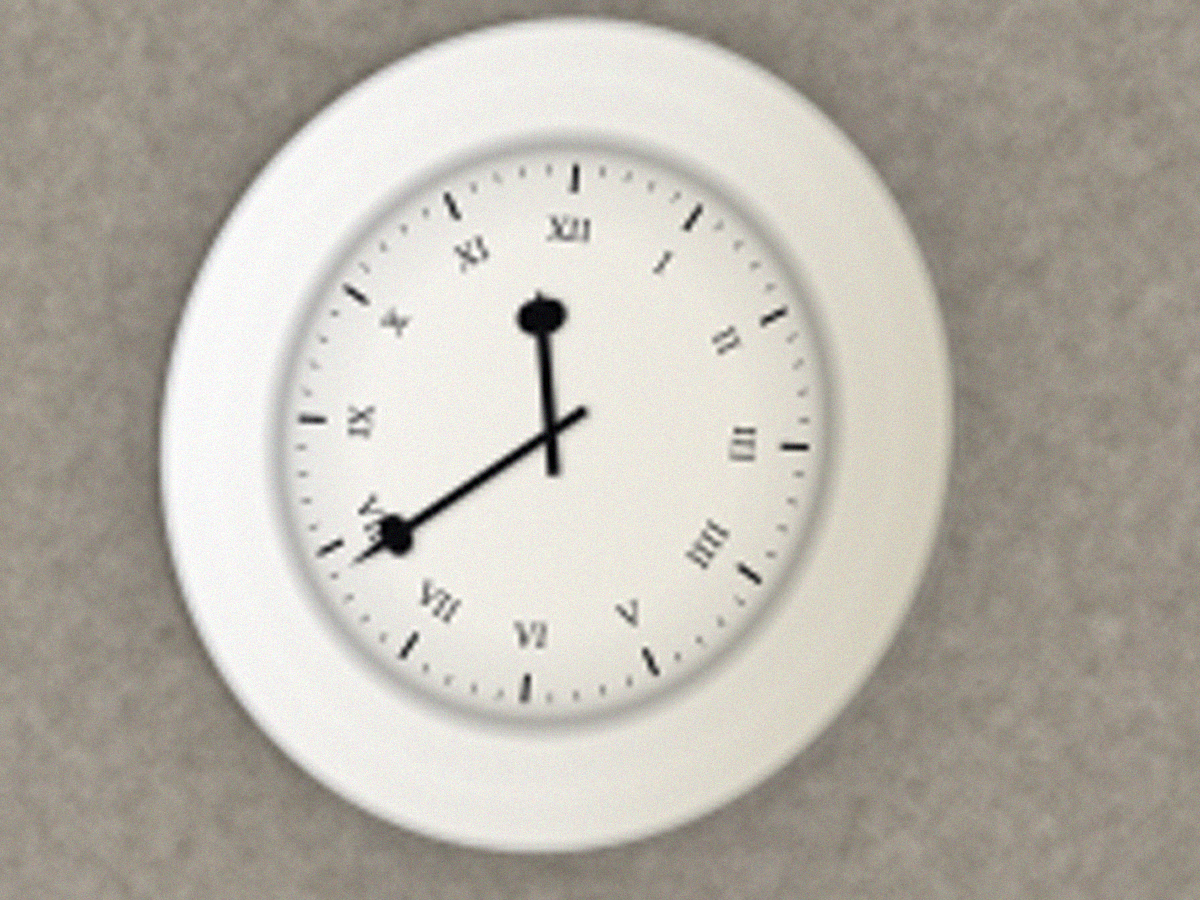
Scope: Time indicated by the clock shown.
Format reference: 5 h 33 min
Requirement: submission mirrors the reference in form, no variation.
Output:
11 h 39 min
